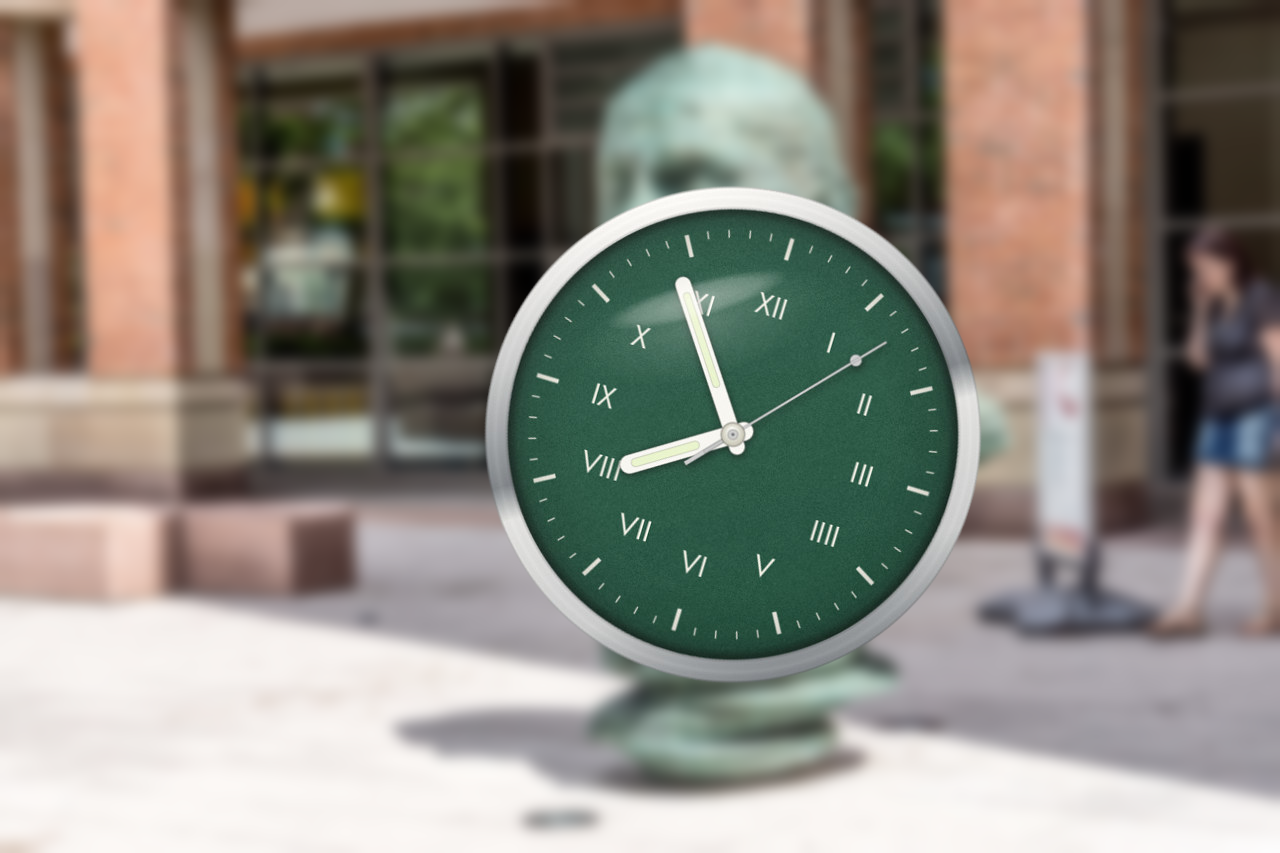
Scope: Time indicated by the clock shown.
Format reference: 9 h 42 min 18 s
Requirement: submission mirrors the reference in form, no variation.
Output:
7 h 54 min 07 s
